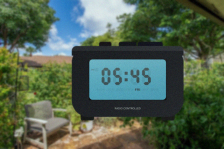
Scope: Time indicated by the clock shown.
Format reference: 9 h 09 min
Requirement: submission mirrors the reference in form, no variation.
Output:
5 h 45 min
